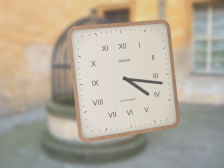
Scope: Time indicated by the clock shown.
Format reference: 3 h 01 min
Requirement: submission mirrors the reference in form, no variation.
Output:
4 h 17 min
